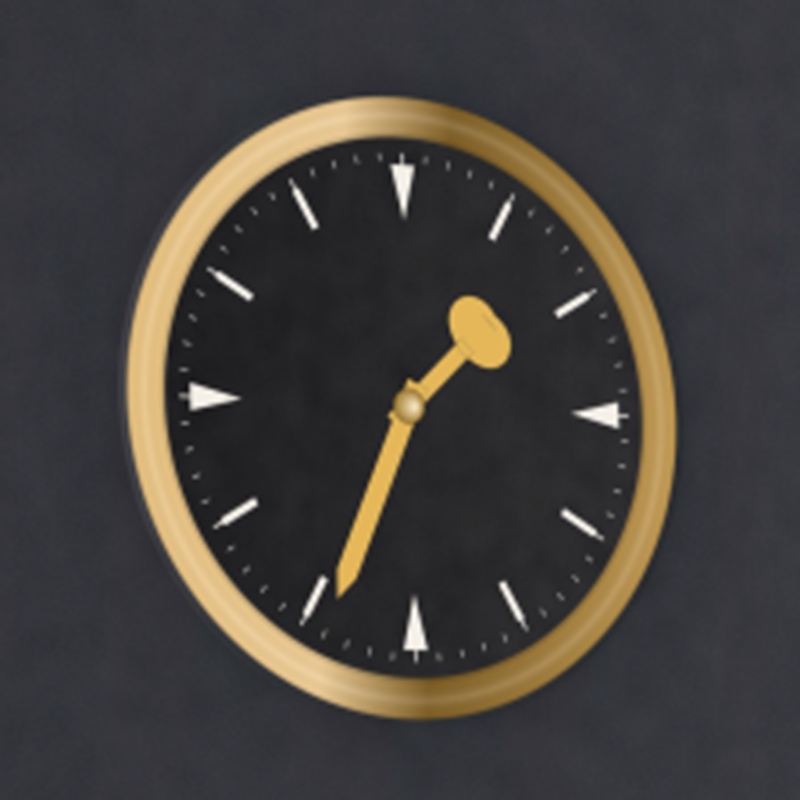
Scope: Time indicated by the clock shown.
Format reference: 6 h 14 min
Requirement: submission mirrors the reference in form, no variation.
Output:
1 h 34 min
